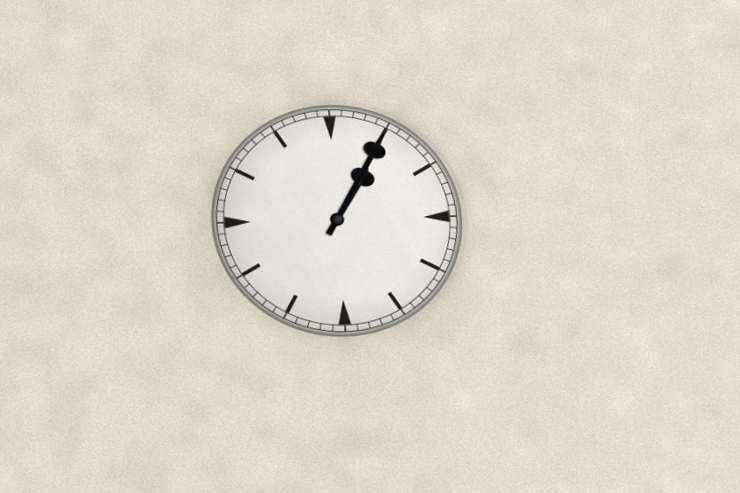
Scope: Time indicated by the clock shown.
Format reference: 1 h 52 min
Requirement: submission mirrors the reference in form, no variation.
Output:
1 h 05 min
